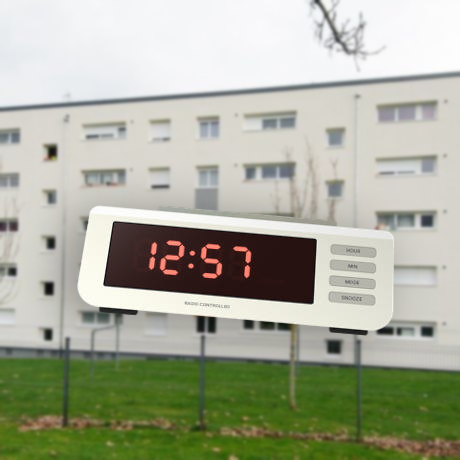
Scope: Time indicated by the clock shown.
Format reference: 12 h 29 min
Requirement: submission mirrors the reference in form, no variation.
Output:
12 h 57 min
